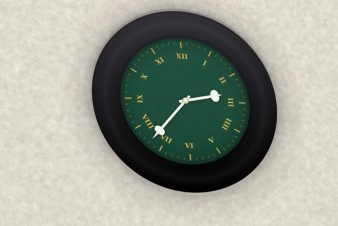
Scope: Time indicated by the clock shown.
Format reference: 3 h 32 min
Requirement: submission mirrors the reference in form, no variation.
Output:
2 h 37 min
